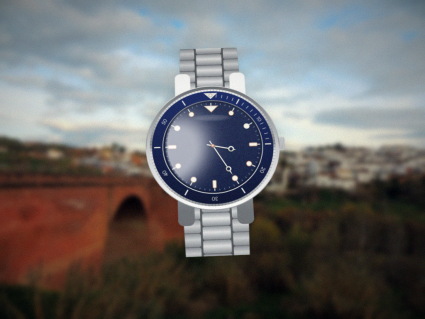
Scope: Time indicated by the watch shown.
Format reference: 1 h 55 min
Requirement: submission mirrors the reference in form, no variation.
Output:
3 h 25 min
